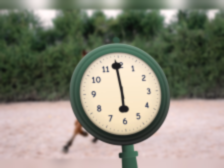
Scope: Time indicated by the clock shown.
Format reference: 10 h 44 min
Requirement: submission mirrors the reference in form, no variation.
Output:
5 h 59 min
